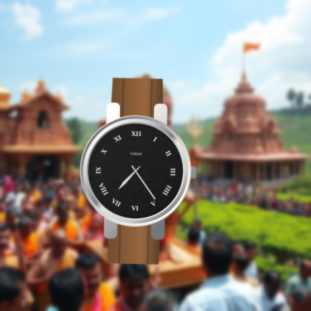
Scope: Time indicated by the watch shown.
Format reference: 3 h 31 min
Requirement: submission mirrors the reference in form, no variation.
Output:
7 h 24 min
